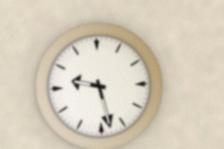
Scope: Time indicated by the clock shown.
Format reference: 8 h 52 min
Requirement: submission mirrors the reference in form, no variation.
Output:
9 h 28 min
